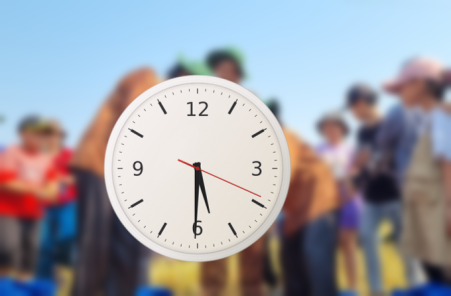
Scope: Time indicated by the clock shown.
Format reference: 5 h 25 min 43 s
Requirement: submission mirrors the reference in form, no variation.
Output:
5 h 30 min 19 s
